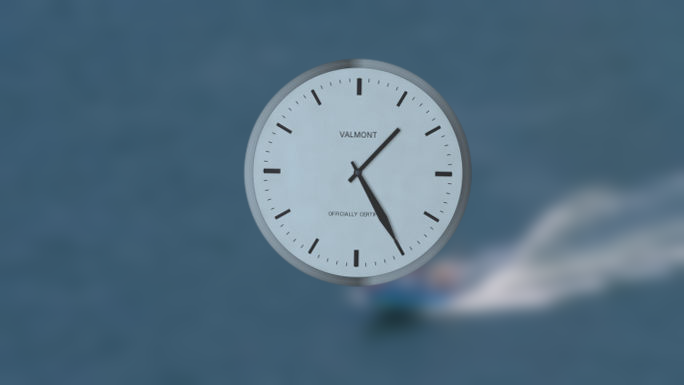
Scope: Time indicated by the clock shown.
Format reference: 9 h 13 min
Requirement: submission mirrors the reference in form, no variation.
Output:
1 h 25 min
